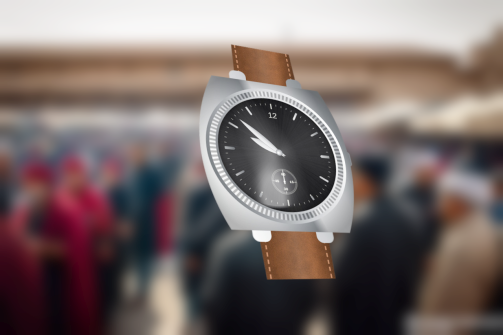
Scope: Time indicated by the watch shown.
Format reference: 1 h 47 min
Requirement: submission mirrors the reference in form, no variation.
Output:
9 h 52 min
